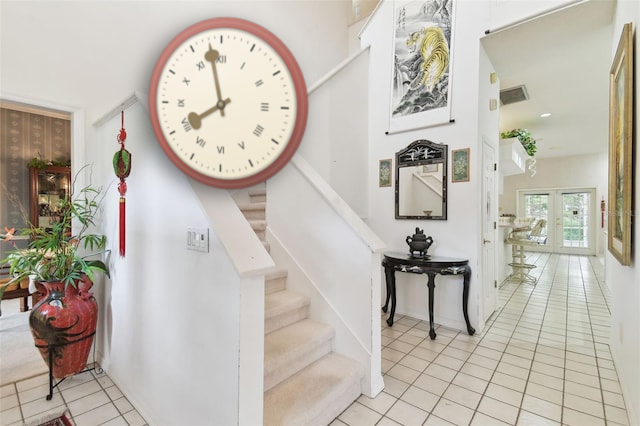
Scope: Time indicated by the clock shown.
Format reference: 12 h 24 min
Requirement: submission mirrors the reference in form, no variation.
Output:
7 h 58 min
